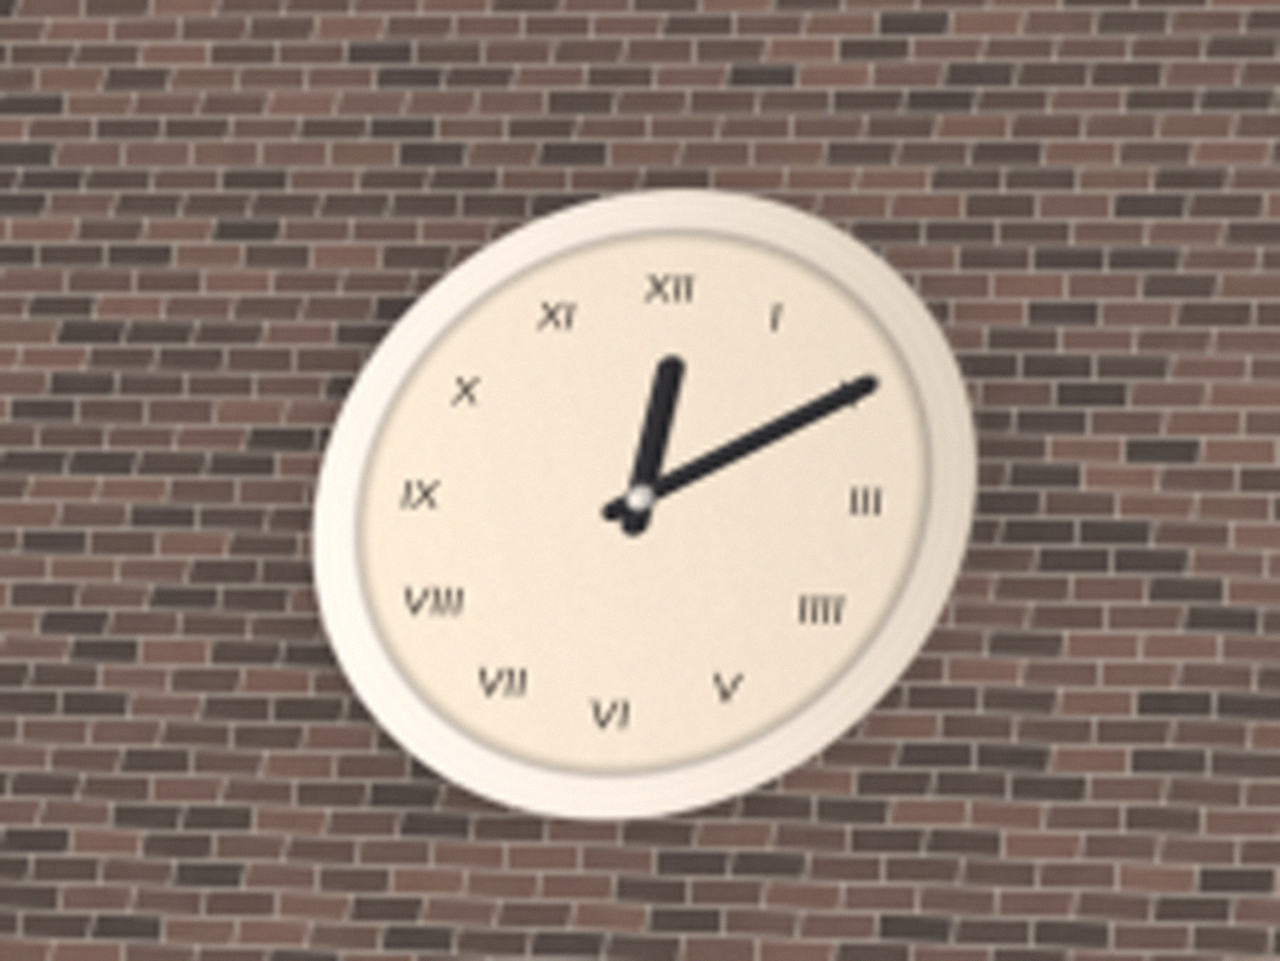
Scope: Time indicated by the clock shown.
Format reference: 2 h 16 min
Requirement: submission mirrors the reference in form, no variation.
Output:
12 h 10 min
